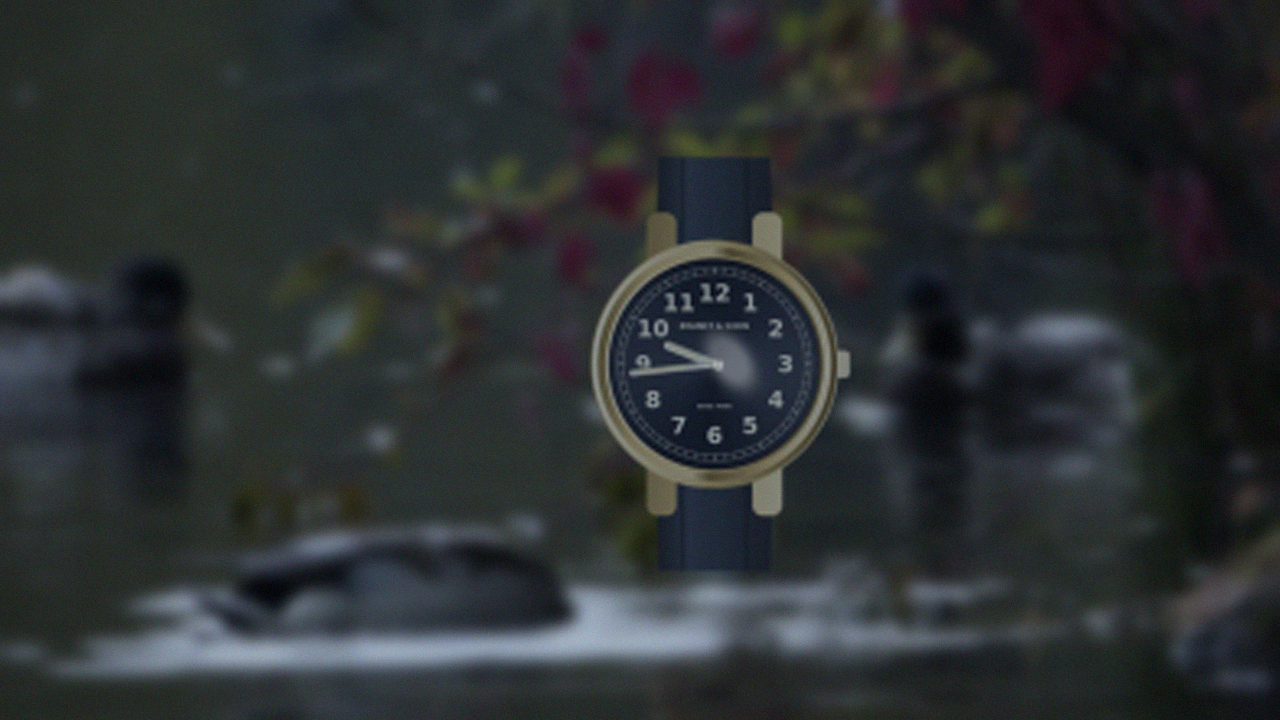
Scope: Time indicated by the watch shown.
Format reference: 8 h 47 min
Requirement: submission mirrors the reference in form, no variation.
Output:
9 h 44 min
